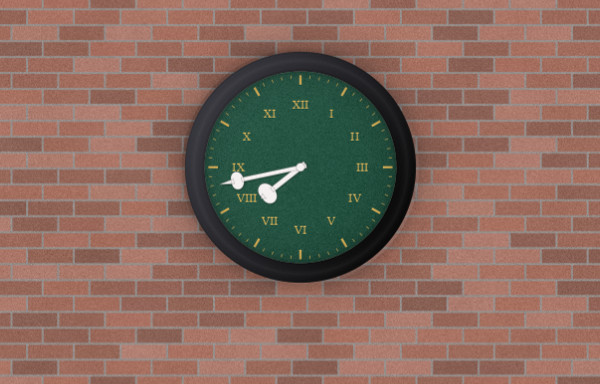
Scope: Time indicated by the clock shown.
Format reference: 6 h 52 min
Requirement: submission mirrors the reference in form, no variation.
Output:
7 h 43 min
